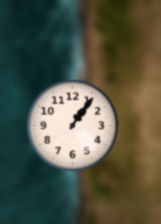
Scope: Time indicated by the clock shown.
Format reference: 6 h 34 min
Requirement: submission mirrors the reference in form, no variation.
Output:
1 h 06 min
